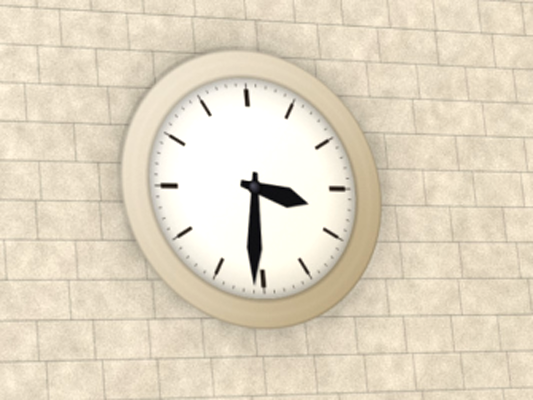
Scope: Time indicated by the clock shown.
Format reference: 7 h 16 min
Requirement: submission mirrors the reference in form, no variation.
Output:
3 h 31 min
